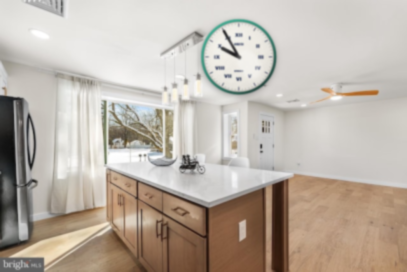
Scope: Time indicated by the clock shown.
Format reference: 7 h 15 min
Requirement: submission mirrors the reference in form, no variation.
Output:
9 h 55 min
